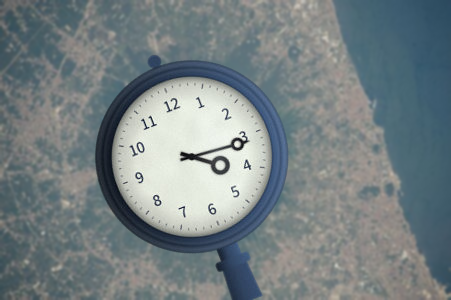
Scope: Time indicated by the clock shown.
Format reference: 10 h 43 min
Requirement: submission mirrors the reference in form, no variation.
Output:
4 h 16 min
